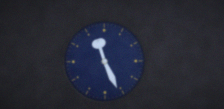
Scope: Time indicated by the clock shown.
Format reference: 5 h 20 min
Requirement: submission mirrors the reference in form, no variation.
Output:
11 h 26 min
